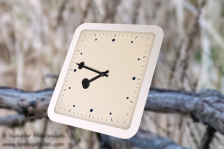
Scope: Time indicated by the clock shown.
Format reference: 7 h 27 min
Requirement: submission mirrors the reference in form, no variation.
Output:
7 h 47 min
